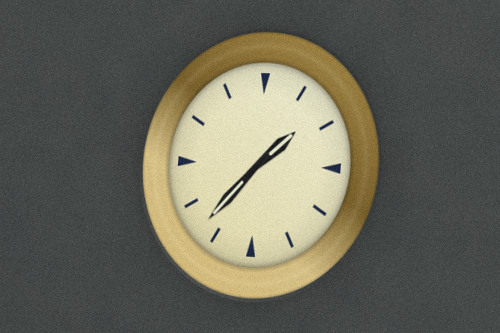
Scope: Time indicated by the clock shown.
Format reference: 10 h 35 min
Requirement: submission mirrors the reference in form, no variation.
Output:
1 h 37 min
